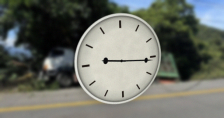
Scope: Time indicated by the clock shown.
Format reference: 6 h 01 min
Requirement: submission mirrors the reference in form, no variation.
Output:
9 h 16 min
